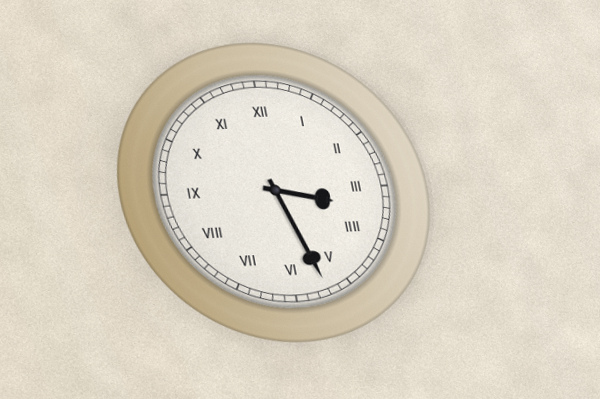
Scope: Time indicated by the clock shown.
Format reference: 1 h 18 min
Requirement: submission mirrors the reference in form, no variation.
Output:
3 h 27 min
